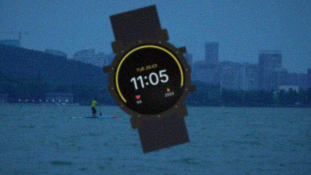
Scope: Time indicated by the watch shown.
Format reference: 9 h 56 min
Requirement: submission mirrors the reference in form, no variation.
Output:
11 h 05 min
